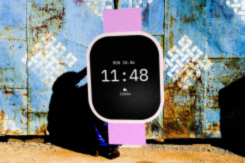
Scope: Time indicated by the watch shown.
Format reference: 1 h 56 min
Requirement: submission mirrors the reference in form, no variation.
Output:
11 h 48 min
